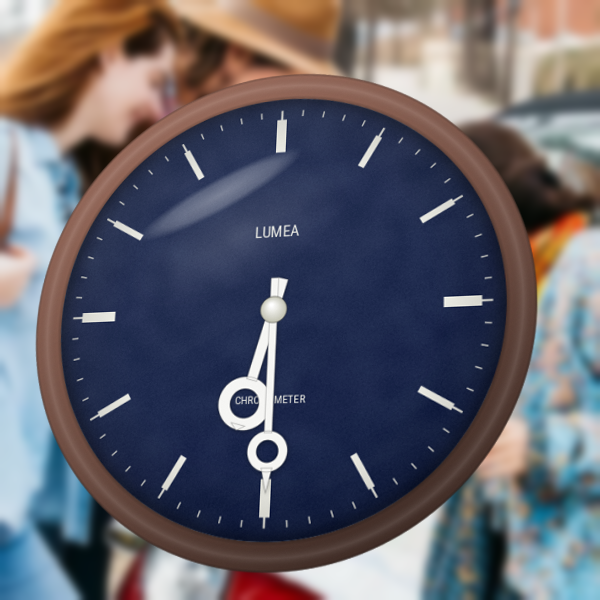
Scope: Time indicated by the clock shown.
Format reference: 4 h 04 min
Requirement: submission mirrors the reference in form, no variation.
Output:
6 h 30 min
